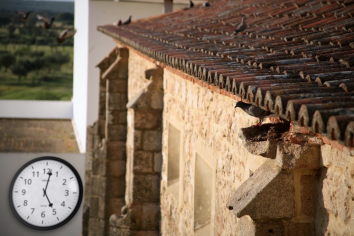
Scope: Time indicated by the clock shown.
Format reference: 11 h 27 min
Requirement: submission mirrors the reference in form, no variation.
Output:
5 h 02 min
